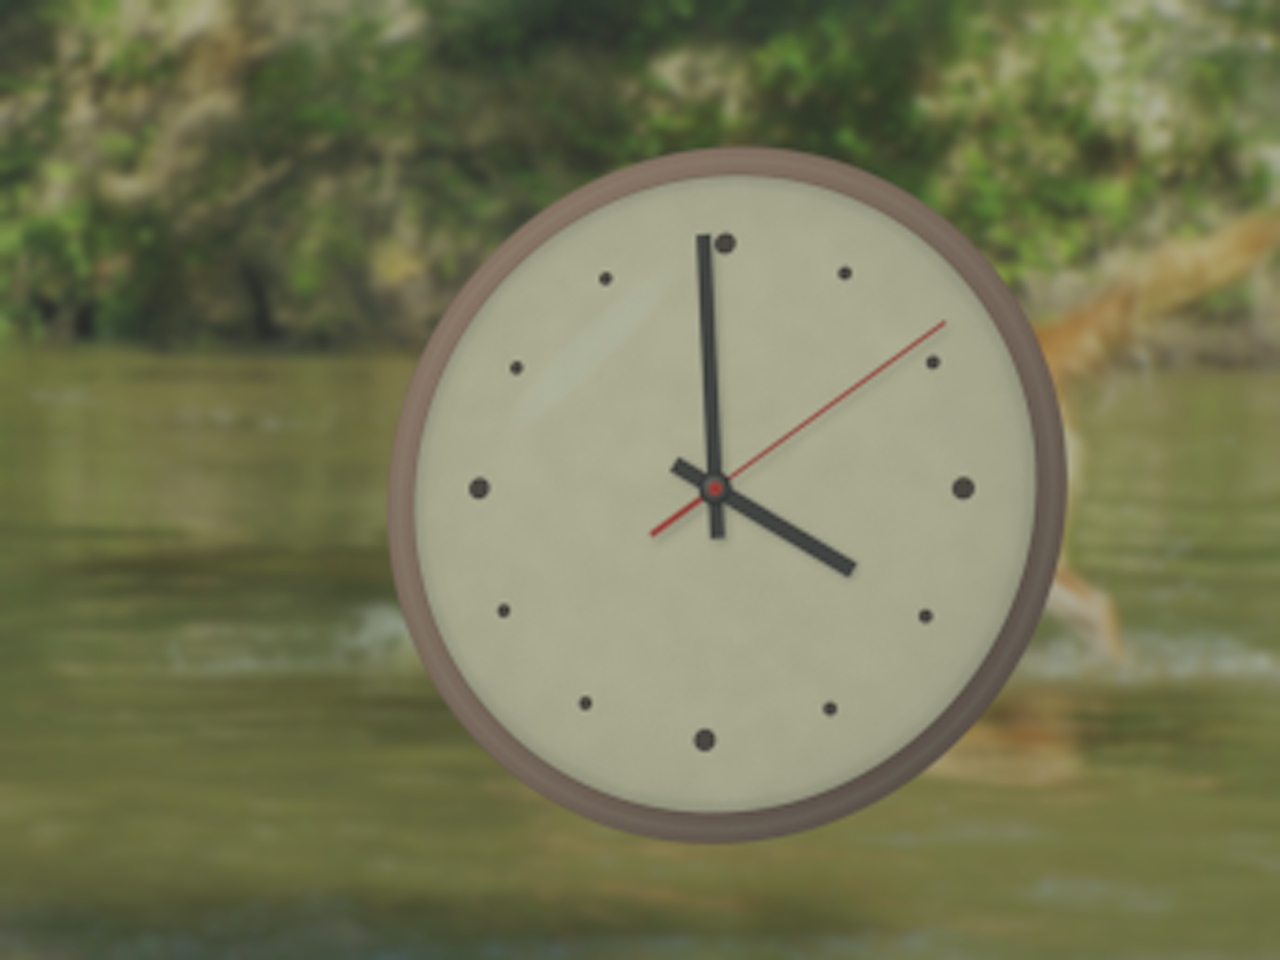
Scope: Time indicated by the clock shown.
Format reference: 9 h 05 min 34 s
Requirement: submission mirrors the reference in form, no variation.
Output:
3 h 59 min 09 s
